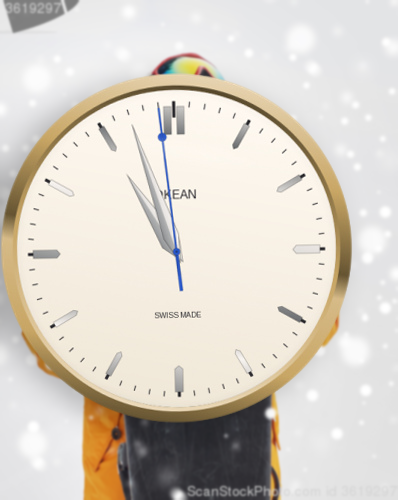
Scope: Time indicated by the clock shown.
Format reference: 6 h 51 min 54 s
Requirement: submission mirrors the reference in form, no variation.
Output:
10 h 56 min 59 s
